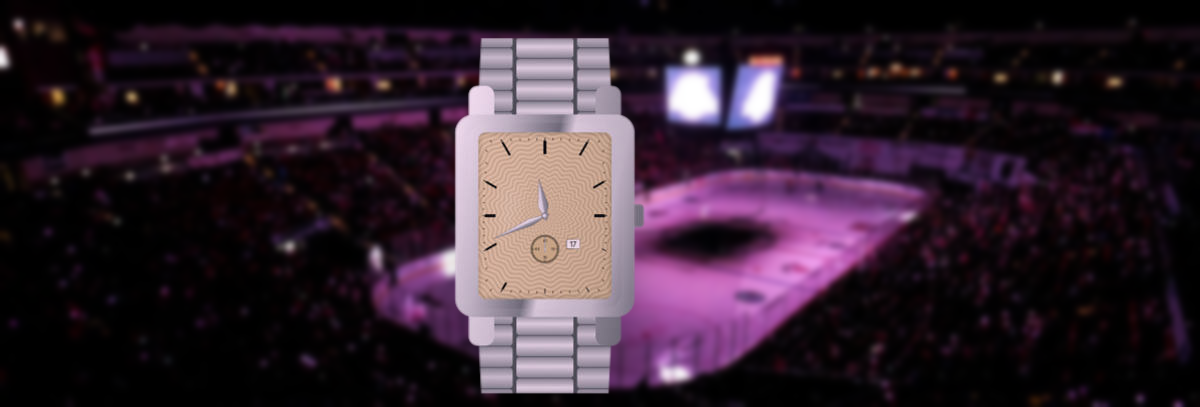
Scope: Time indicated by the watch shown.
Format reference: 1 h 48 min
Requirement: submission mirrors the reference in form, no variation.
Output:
11 h 41 min
